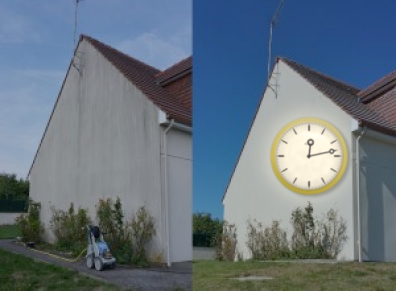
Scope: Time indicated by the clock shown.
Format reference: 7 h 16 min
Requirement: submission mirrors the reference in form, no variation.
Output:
12 h 13 min
